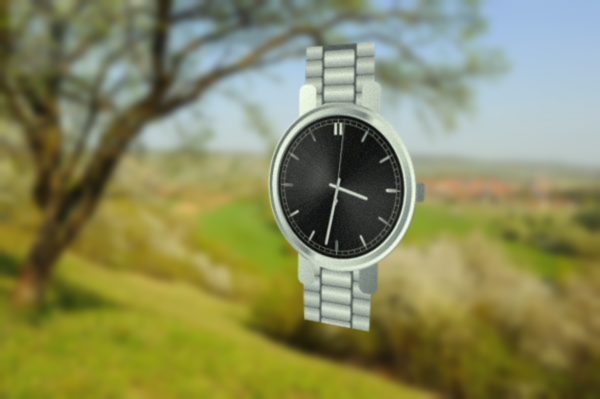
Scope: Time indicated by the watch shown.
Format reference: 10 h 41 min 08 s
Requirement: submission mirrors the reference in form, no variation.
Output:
3 h 32 min 01 s
